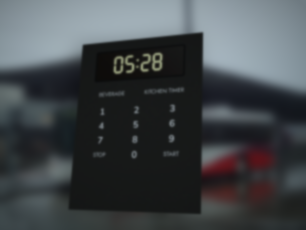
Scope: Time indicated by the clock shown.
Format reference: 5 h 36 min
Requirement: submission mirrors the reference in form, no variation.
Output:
5 h 28 min
